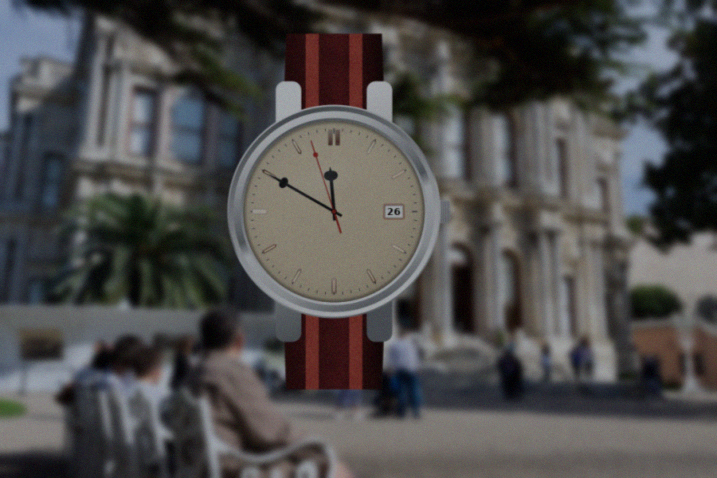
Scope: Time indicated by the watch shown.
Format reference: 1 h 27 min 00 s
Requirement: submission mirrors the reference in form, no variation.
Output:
11 h 49 min 57 s
